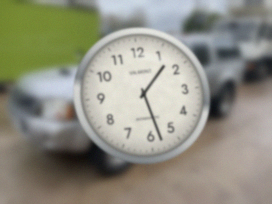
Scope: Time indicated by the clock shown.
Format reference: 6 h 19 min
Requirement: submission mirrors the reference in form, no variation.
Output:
1 h 28 min
